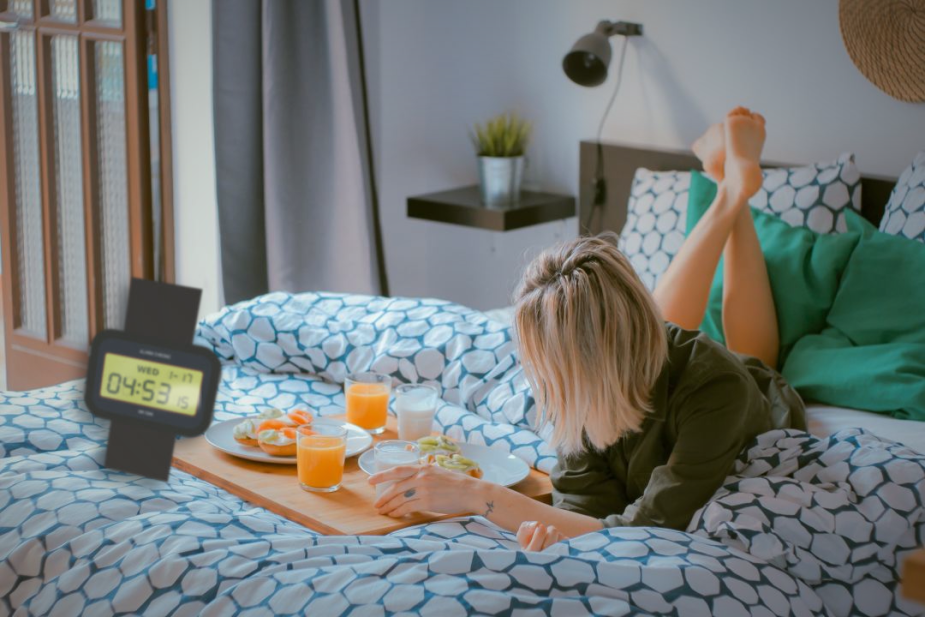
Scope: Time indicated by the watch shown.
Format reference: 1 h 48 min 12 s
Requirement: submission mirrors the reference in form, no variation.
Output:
4 h 53 min 15 s
